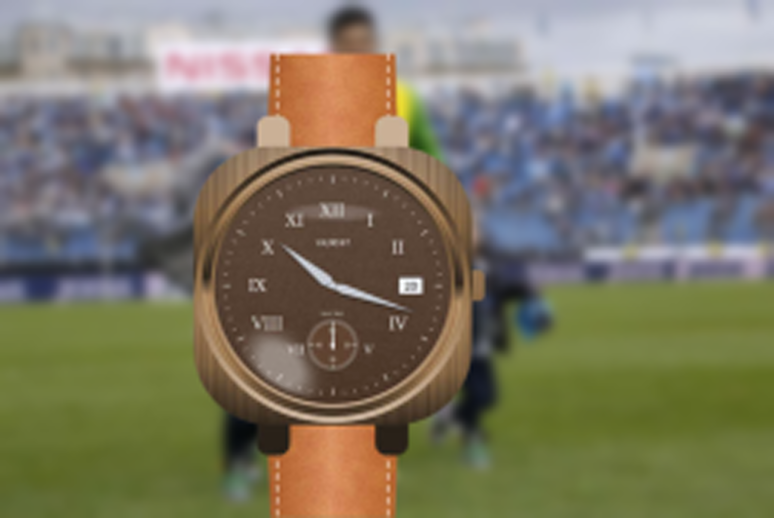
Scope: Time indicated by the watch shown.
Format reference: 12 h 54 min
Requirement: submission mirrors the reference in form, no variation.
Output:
10 h 18 min
